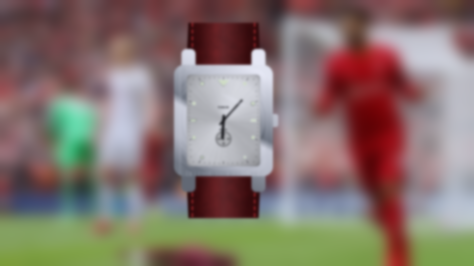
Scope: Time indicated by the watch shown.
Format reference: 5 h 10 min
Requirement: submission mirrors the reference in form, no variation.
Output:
6 h 07 min
